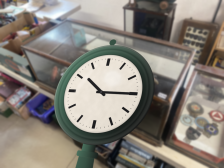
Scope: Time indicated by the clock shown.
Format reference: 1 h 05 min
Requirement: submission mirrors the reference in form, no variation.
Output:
10 h 15 min
